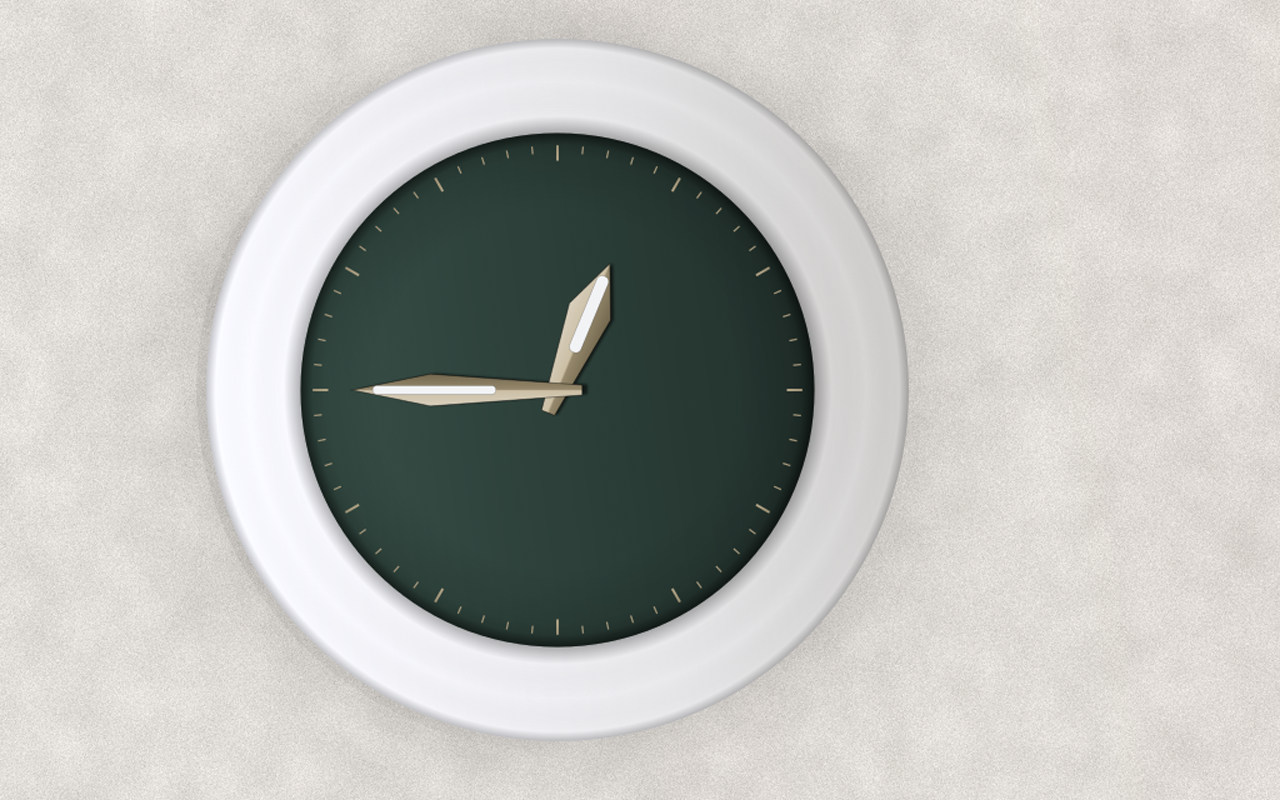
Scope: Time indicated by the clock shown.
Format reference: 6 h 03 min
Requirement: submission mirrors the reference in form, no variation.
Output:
12 h 45 min
